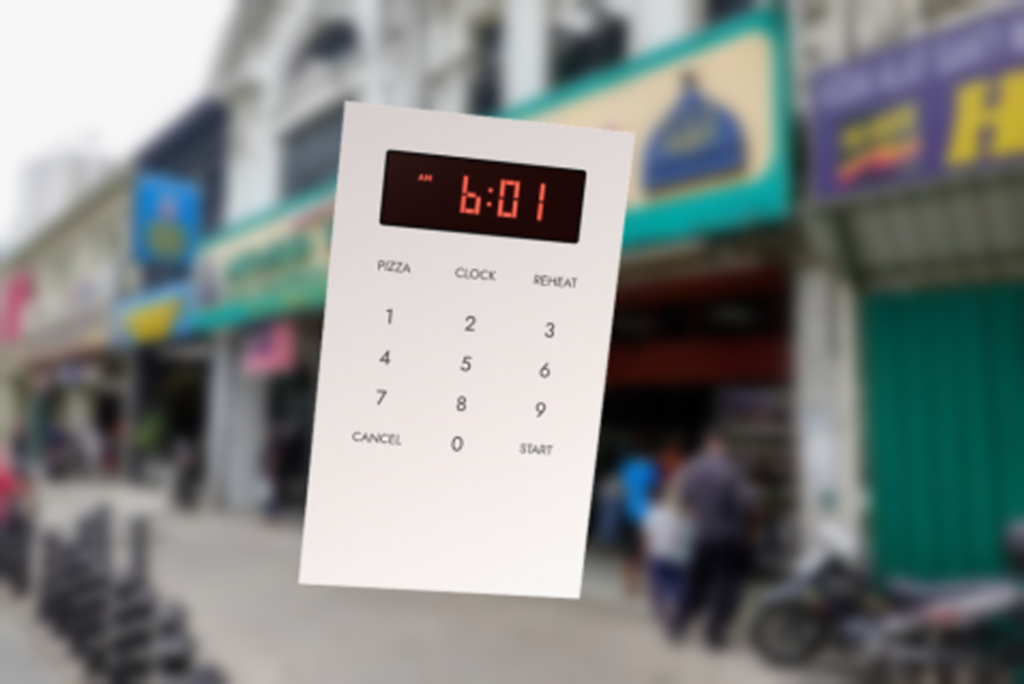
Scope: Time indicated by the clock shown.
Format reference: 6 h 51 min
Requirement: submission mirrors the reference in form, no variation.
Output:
6 h 01 min
